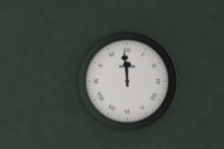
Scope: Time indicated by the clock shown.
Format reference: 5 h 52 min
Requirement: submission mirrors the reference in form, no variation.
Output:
11 h 59 min
